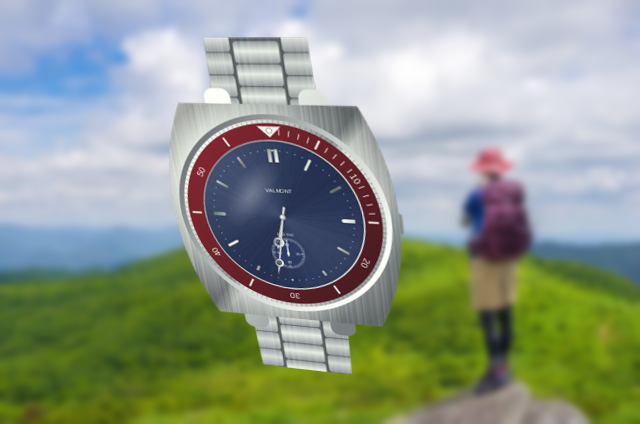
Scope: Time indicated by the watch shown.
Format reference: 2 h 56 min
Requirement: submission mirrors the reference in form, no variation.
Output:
6 h 32 min
